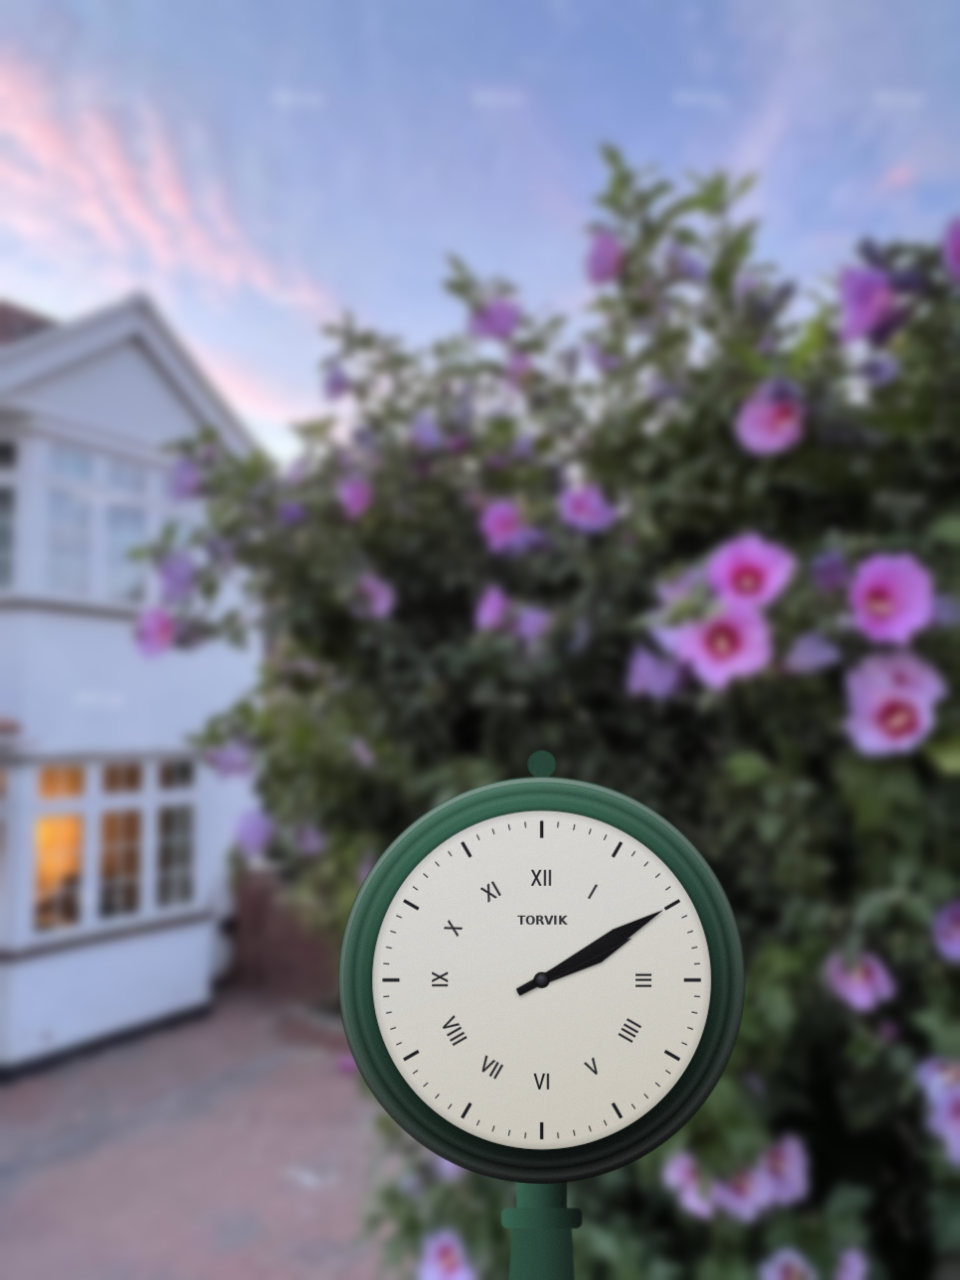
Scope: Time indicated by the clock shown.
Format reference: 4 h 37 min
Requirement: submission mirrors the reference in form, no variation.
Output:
2 h 10 min
